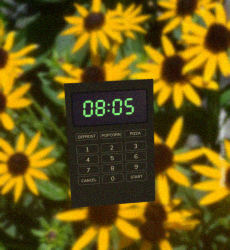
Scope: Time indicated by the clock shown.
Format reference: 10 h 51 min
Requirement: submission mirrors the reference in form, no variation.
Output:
8 h 05 min
